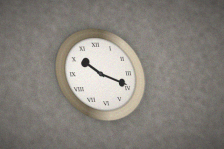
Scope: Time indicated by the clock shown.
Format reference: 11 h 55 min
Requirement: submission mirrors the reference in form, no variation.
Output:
10 h 19 min
